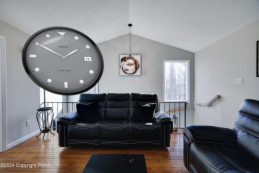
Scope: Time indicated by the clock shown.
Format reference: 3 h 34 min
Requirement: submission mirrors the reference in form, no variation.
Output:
1 h 50 min
